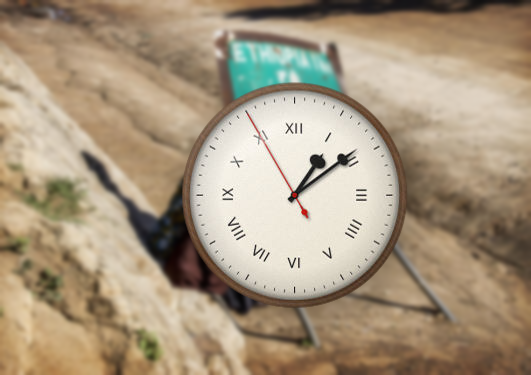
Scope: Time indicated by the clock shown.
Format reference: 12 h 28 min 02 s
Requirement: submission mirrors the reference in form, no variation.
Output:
1 h 08 min 55 s
